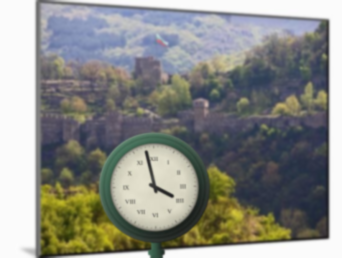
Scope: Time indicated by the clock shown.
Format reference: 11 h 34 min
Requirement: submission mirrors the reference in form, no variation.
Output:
3 h 58 min
